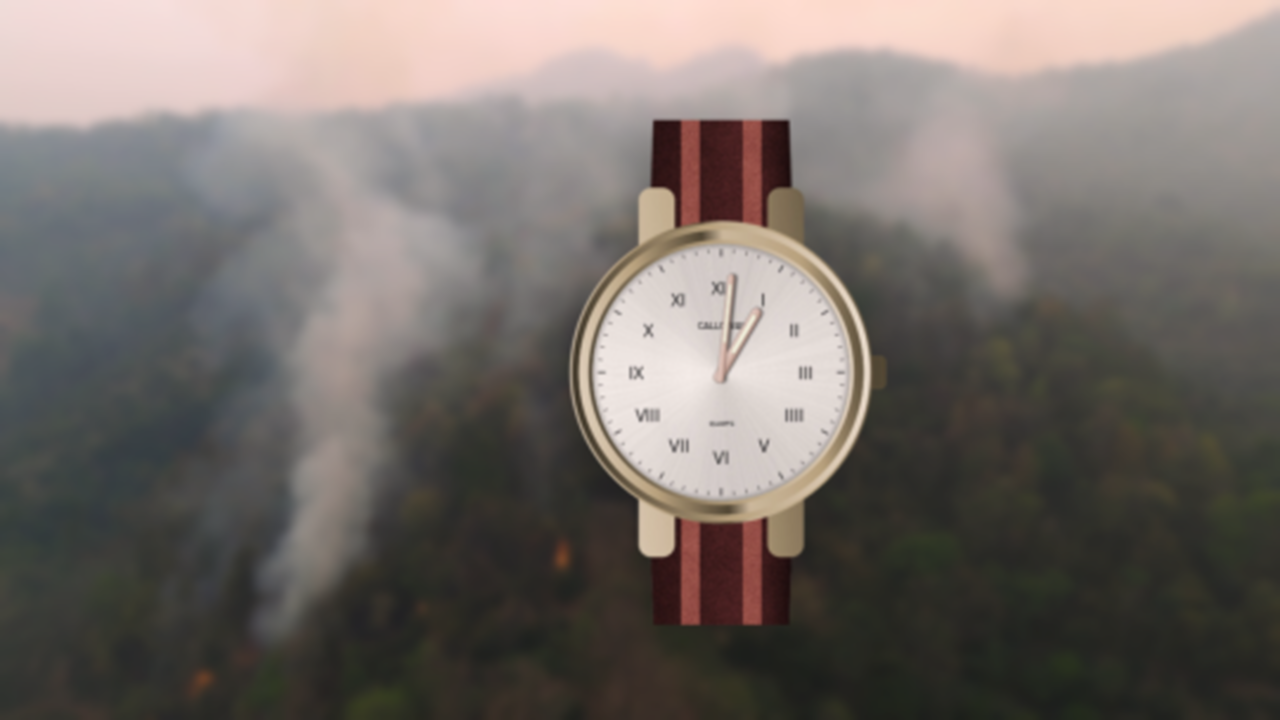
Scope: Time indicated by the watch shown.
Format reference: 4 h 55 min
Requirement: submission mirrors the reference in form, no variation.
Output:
1 h 01 min
